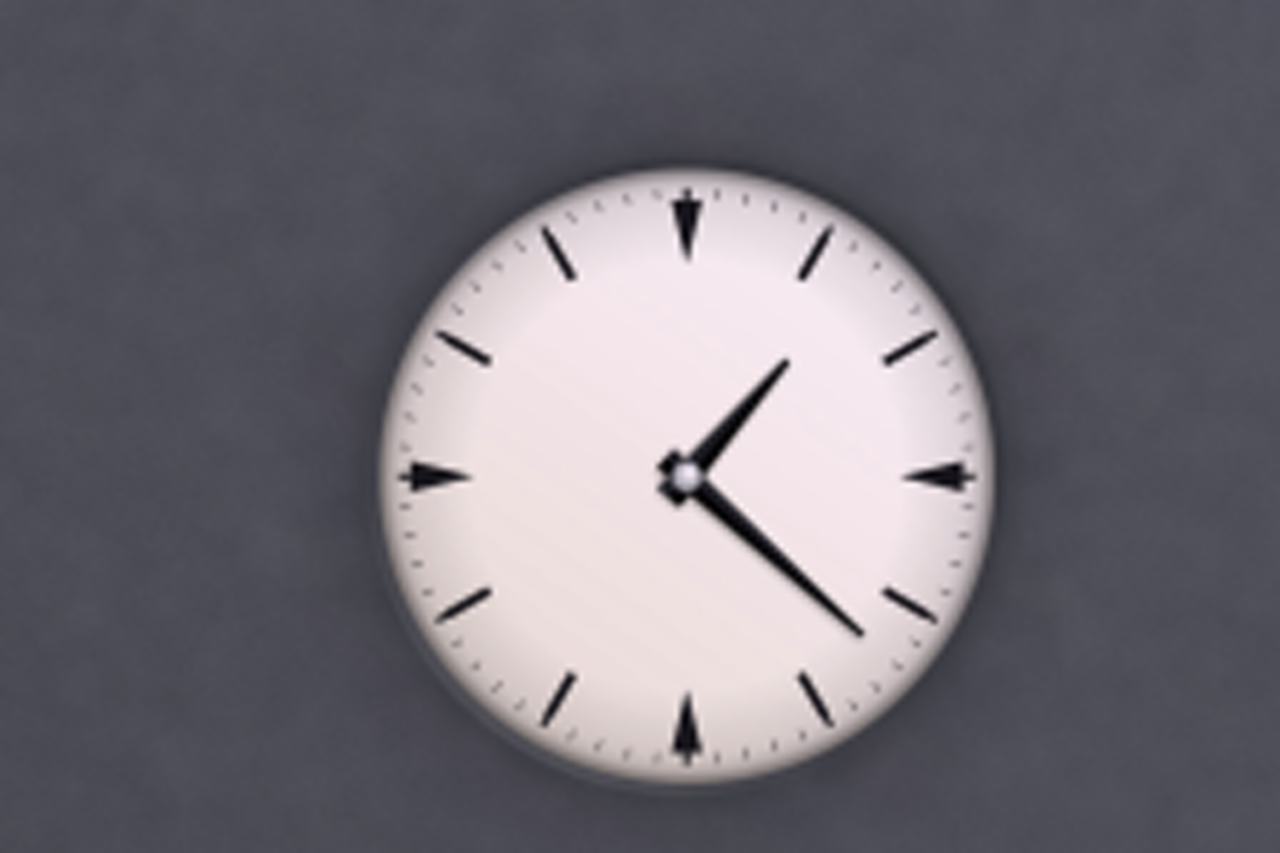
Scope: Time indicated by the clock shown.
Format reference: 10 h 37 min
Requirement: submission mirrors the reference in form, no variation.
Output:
1 h 22 min
